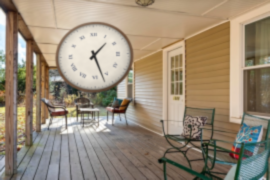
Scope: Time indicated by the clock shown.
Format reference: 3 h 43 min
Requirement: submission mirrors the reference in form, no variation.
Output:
1 h 27 min
